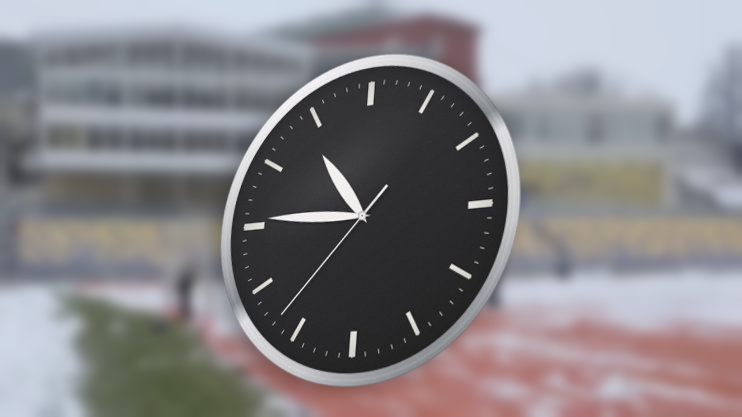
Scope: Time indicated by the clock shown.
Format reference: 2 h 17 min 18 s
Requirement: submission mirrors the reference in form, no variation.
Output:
10 h 45 min 37 s
